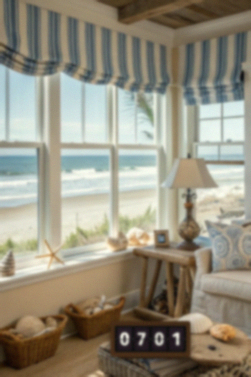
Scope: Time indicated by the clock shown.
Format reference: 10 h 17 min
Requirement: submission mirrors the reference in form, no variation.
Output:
7 h 01 min
